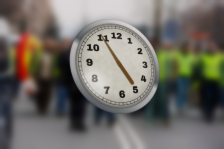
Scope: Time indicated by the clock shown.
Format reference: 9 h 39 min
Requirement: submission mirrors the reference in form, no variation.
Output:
4 h 55 min
